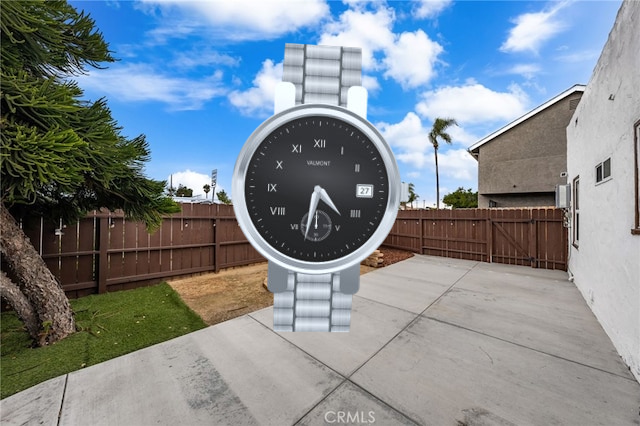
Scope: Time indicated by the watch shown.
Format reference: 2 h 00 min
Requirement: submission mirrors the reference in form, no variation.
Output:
4 h 32 min
